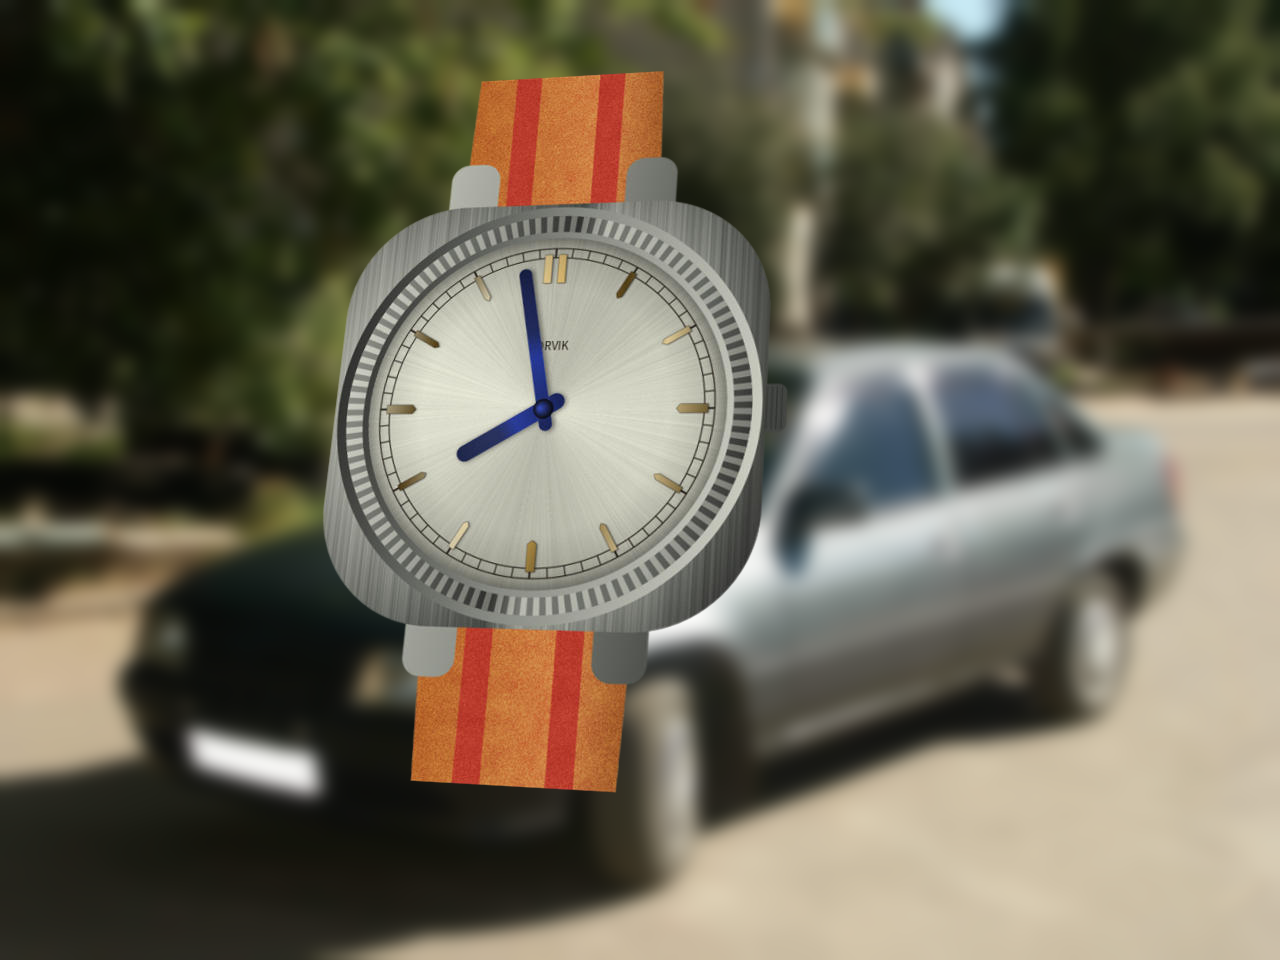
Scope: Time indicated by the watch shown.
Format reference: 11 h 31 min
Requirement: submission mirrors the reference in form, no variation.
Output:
7 h 58 min
